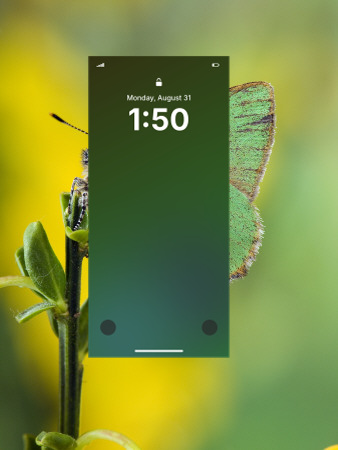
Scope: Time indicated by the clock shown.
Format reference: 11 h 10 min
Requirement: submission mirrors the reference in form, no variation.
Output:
1 h 50 min
